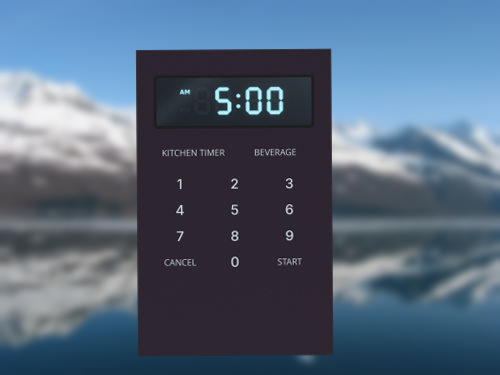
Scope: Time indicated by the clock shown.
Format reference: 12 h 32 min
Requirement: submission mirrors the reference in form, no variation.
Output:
5 h 00 min
